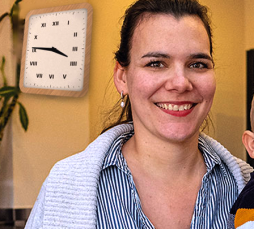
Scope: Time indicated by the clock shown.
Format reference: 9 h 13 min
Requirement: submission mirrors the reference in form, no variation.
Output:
3 h 46 min
